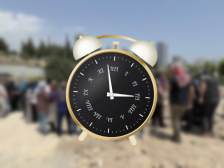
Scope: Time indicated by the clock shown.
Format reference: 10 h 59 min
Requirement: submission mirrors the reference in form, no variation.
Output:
2 h 58 min
